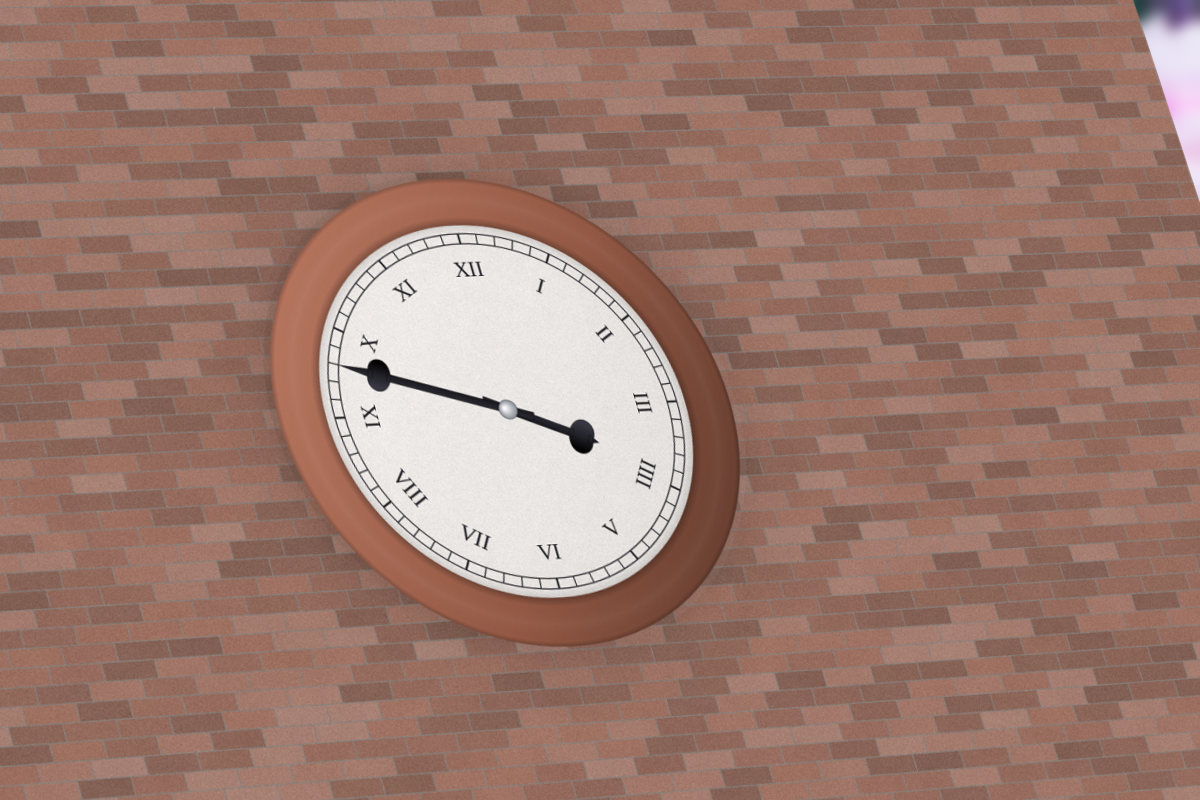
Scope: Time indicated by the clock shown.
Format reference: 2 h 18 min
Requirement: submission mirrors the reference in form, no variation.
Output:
3 h 48 min
